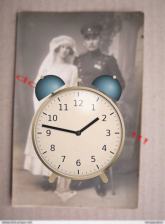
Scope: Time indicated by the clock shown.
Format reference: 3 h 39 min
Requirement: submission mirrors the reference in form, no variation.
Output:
1 h 47 min
